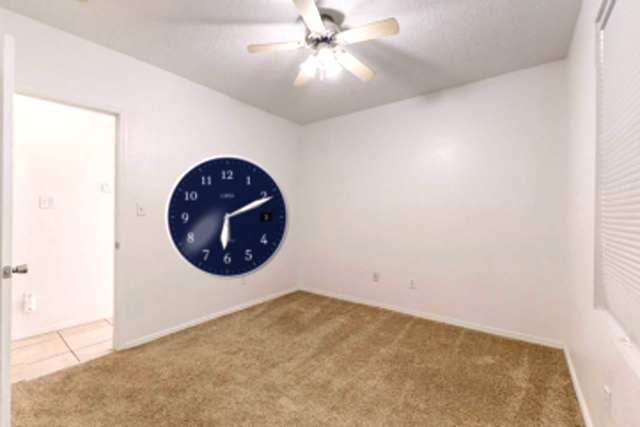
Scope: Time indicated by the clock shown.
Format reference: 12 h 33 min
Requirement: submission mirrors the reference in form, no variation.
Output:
6 h 11 min
